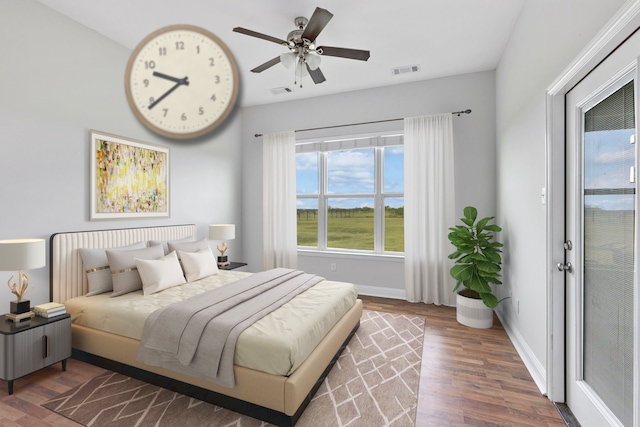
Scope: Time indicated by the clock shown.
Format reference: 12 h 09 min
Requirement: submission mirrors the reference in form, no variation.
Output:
9 h 39 min
